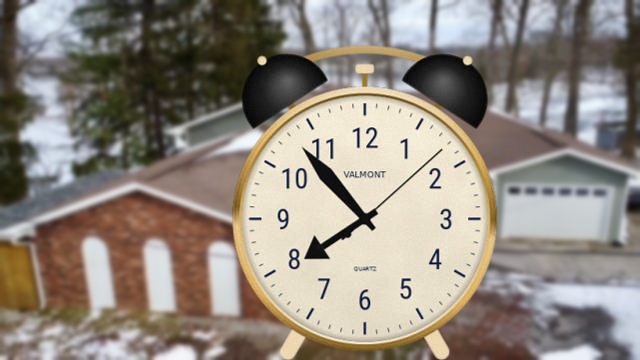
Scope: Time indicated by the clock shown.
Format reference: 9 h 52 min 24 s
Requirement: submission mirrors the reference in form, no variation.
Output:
7 h 53 min 08 s
